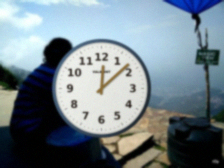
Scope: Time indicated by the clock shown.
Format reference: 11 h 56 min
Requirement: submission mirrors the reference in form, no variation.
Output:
12 h 08 min
